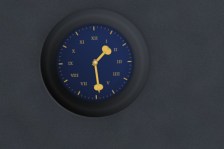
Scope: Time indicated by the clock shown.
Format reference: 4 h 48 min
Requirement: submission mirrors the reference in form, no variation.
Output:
1 h 29 min
